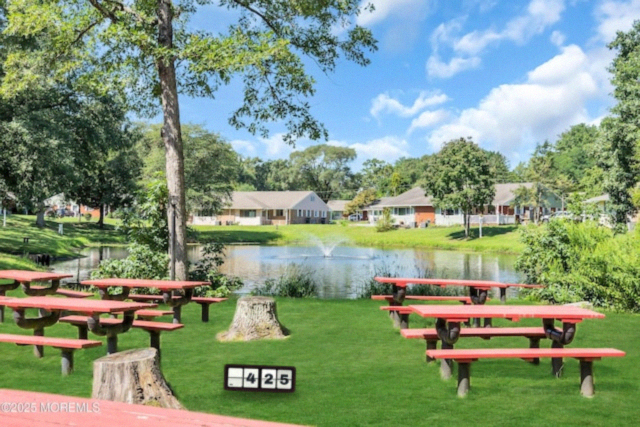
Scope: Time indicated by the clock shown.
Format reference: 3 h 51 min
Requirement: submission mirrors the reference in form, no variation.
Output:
4 h 25 min
